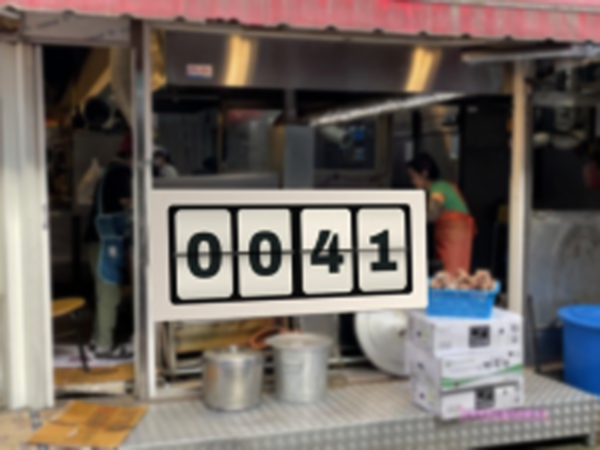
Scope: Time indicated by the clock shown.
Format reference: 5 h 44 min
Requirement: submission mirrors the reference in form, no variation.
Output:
0 h 41 min
